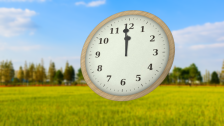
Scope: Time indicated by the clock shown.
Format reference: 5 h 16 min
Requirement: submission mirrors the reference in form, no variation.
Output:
11 h 59 min
